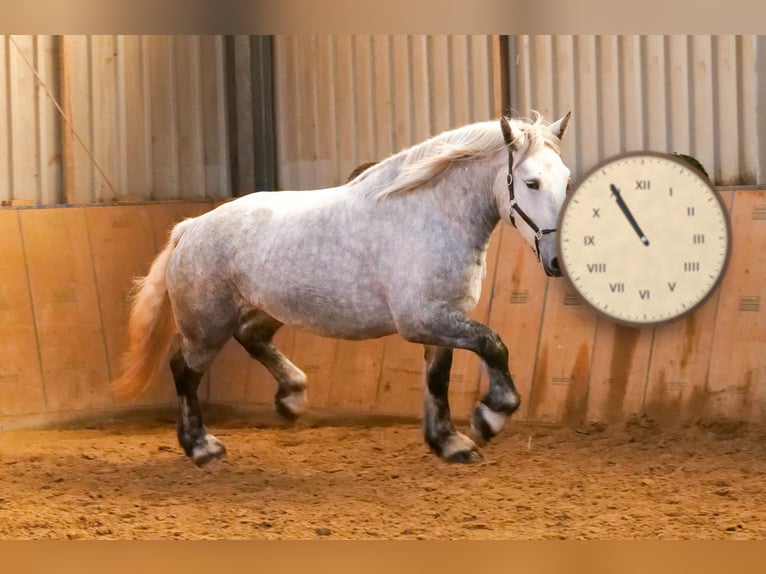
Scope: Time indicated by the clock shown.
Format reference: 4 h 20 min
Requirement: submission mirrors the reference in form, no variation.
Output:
10 h 55 min
